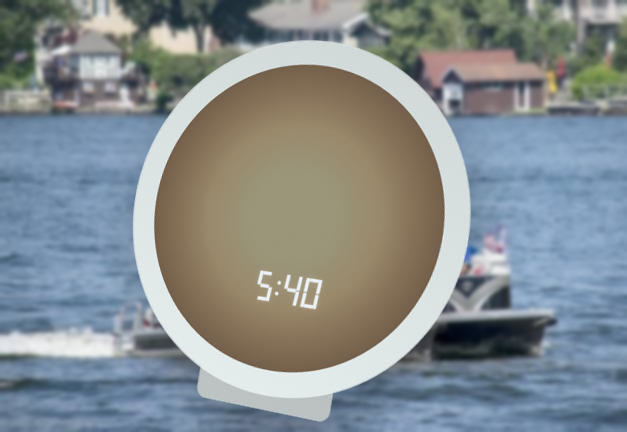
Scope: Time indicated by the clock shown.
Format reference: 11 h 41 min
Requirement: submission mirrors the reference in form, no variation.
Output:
5 h 40 min
